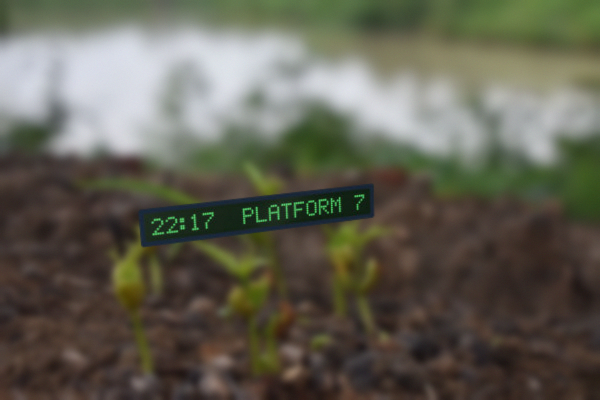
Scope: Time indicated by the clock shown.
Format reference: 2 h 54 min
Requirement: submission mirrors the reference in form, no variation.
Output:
22 h 17 min
